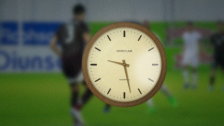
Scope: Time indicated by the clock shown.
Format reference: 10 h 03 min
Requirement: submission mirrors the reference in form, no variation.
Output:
9 h 28 min
